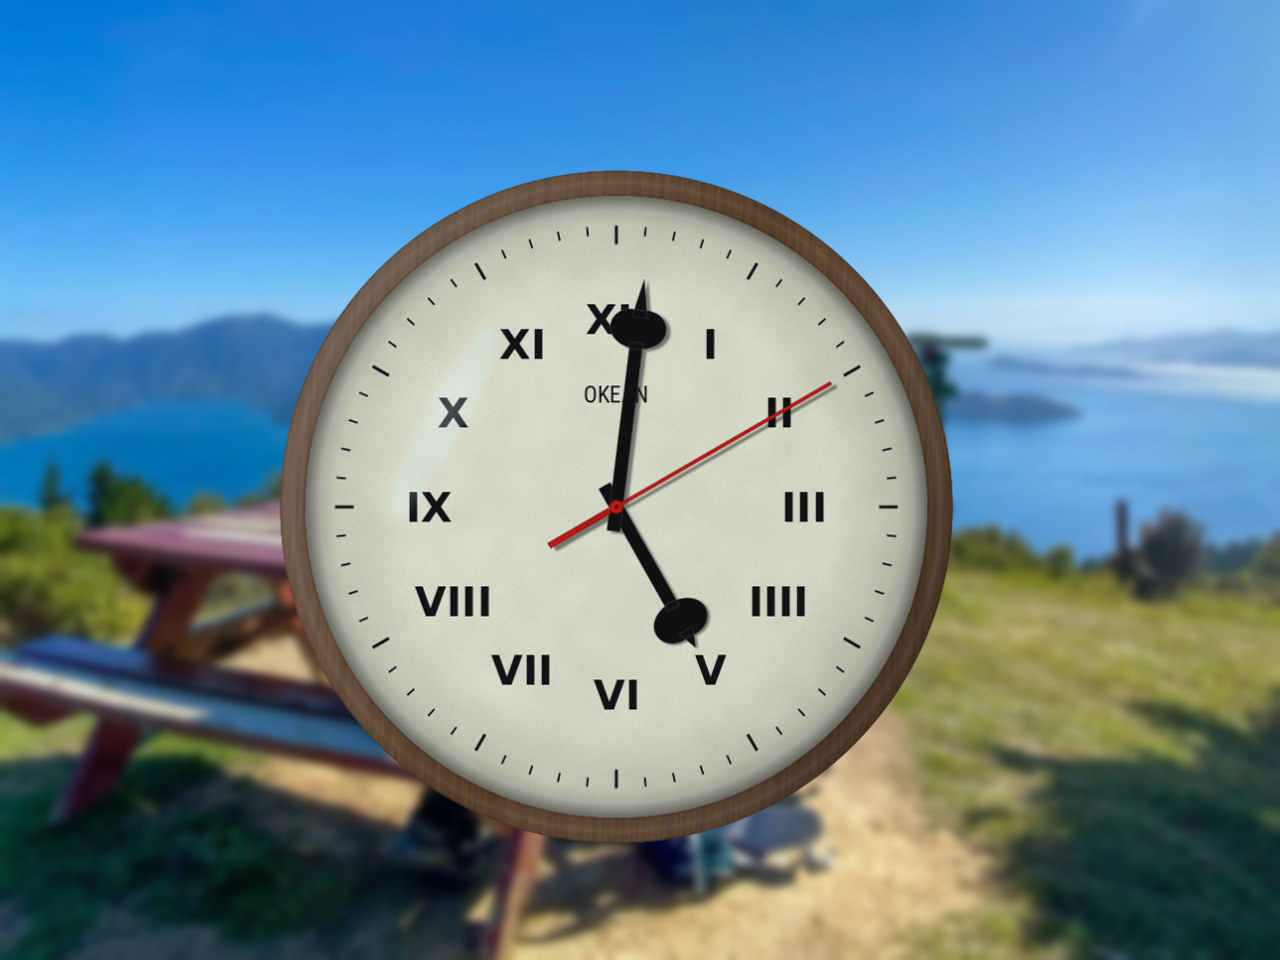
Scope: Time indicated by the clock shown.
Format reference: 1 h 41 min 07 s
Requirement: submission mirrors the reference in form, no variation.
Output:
5 h 01 min 10 s
